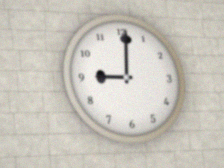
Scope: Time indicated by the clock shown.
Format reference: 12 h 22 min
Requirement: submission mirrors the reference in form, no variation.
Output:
9 h 01 min
